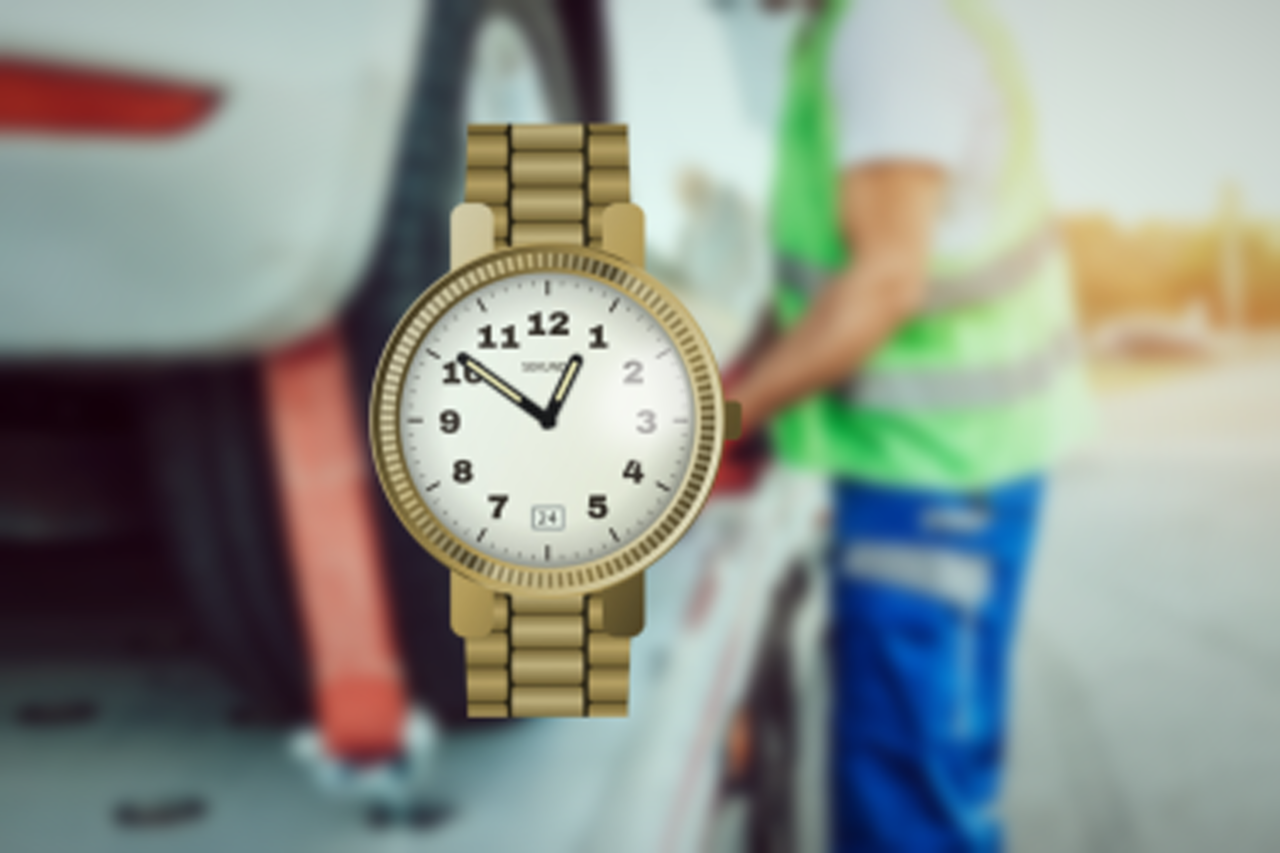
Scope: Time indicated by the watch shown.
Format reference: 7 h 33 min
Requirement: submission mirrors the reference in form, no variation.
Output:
12 h 51 min
